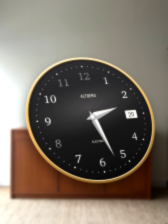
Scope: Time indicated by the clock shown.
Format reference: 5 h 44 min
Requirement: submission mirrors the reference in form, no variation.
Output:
2 h 27 min
